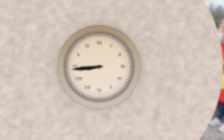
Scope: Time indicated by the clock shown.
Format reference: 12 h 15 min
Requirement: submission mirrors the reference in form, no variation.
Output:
8 h 44 min
